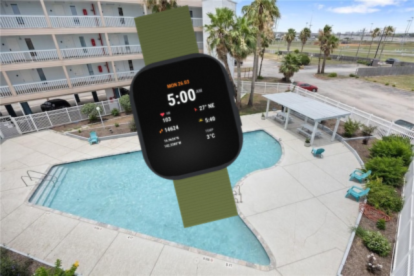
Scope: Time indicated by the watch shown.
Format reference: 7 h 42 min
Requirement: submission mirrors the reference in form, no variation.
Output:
5 h 00 min
